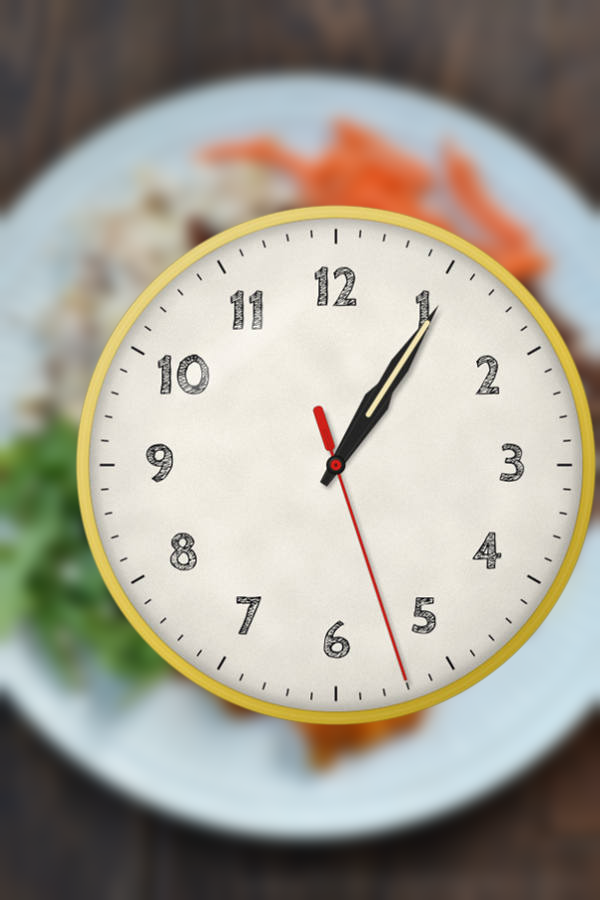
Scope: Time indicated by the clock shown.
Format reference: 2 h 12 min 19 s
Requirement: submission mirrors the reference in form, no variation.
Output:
1 h 05 min 27 s
